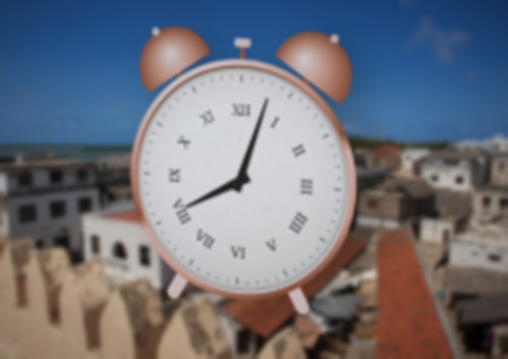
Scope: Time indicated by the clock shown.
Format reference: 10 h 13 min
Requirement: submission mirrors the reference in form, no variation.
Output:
8 h 03 min
